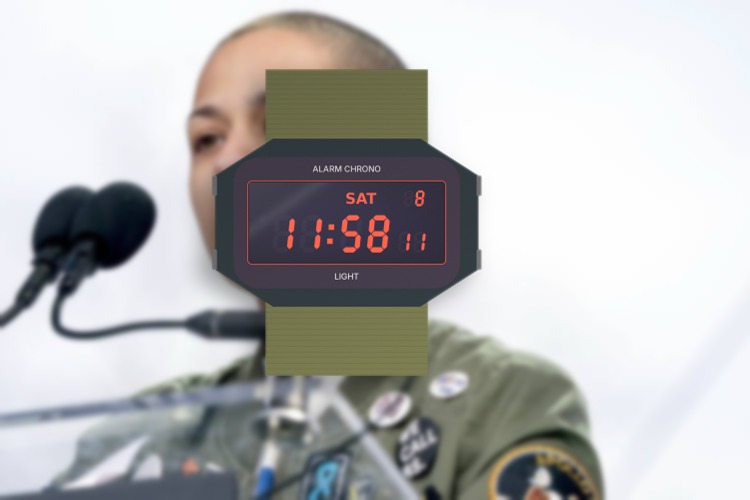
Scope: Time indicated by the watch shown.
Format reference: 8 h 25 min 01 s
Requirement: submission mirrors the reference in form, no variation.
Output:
11 h 58 min 11 s
